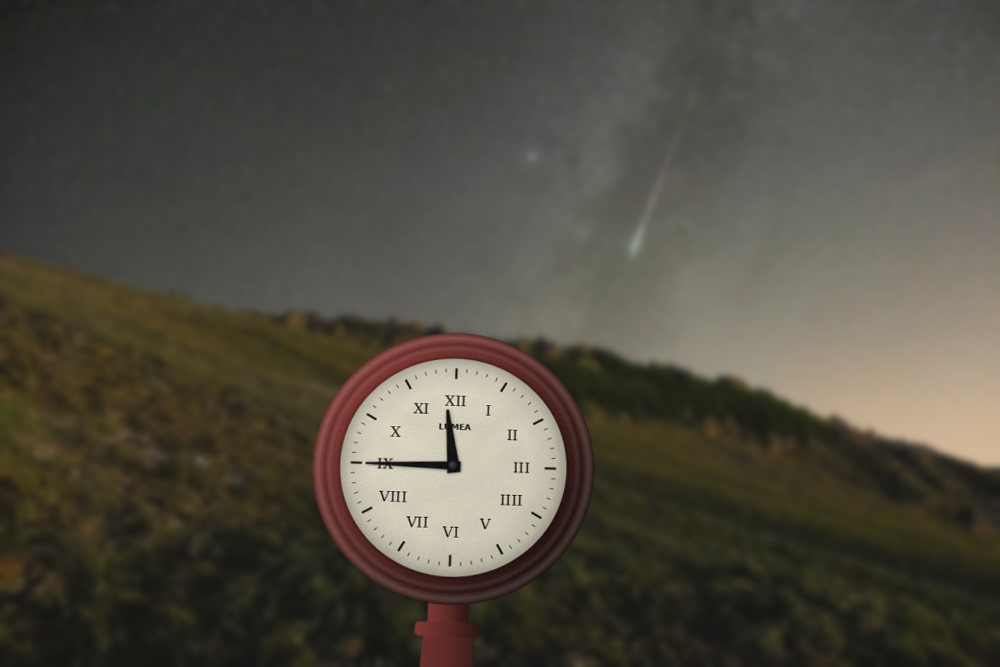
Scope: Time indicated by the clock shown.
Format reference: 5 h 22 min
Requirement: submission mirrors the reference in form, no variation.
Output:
11 h 45 min
